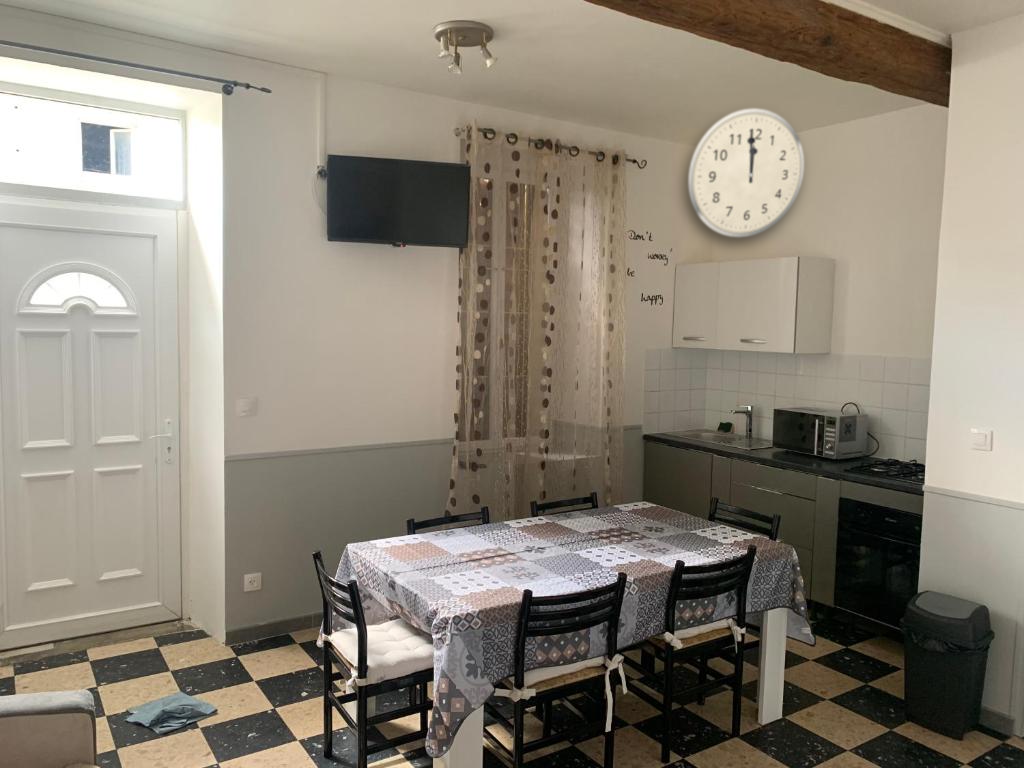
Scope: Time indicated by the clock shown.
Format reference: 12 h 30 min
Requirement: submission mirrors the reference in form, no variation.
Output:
11 h 59 min
